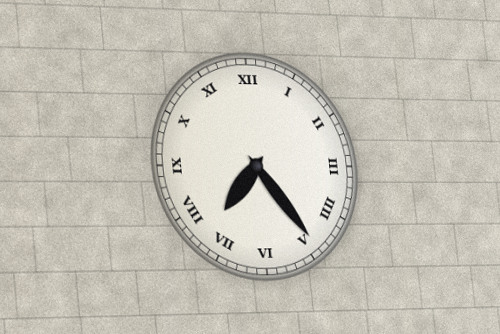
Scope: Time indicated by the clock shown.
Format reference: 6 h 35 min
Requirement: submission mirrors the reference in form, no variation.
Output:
7 h 24 min
